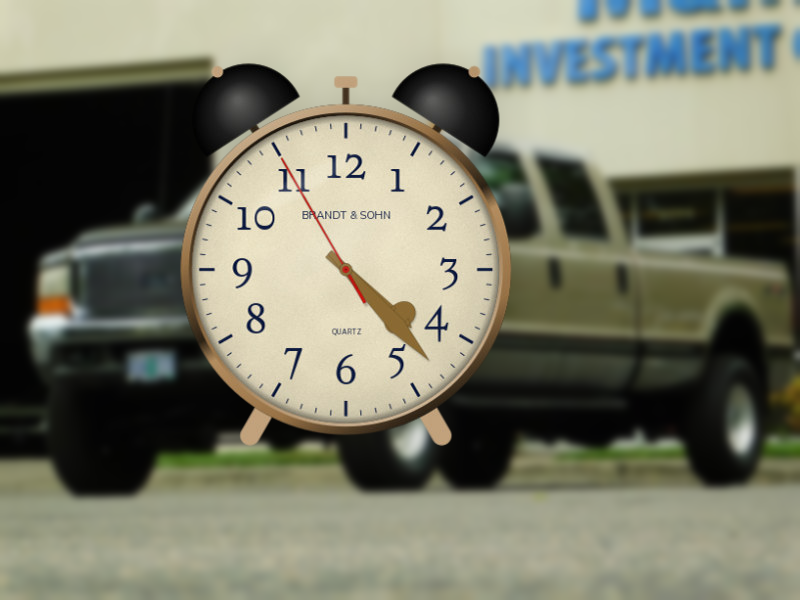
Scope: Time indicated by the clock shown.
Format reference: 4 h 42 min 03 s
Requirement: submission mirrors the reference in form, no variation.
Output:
4 h 22 min 55 s
